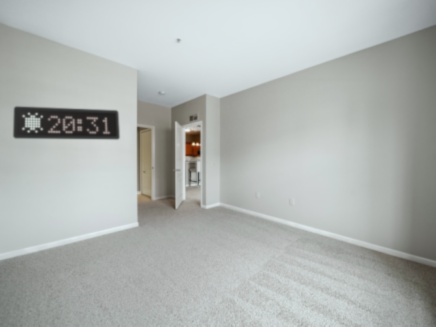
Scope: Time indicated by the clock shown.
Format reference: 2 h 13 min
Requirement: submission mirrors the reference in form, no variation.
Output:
20 h 31 min
